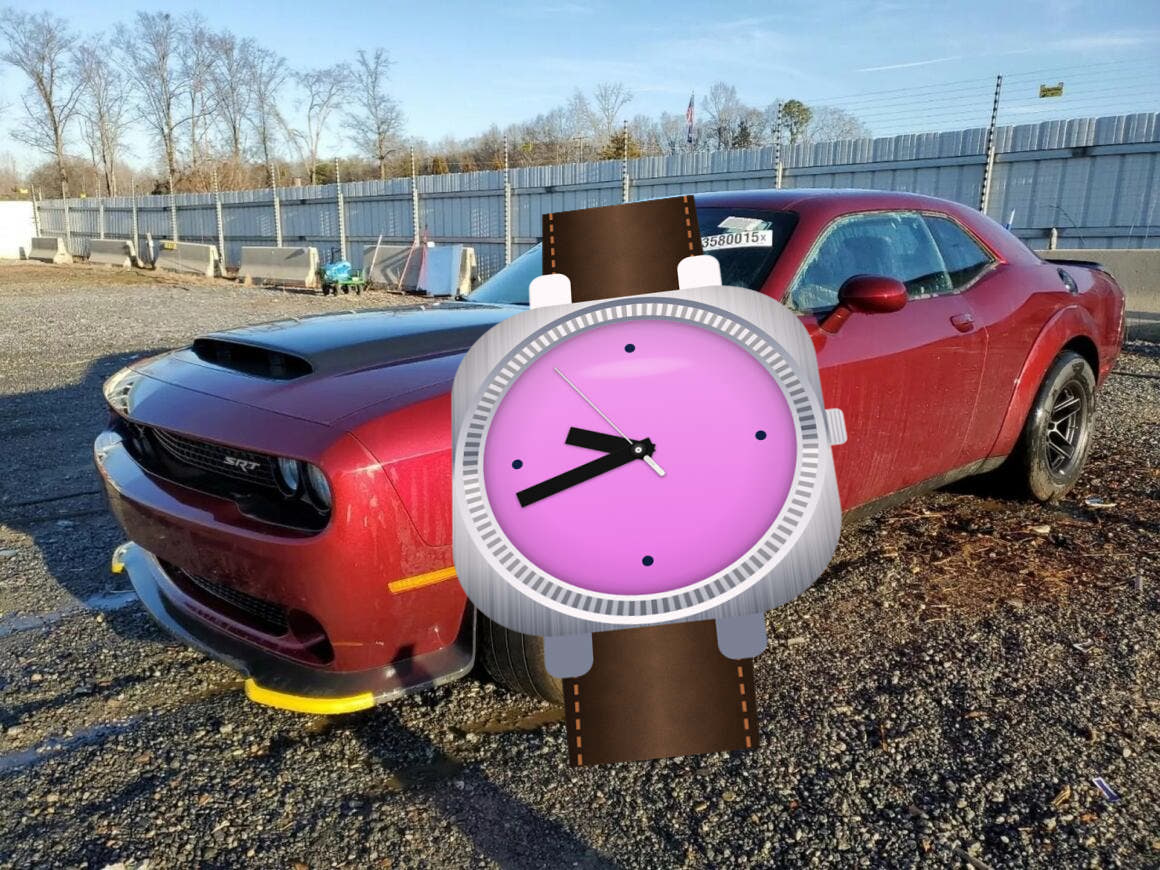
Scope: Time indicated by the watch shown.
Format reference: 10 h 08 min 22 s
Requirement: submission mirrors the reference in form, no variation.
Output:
9 h 41 min 54 s
